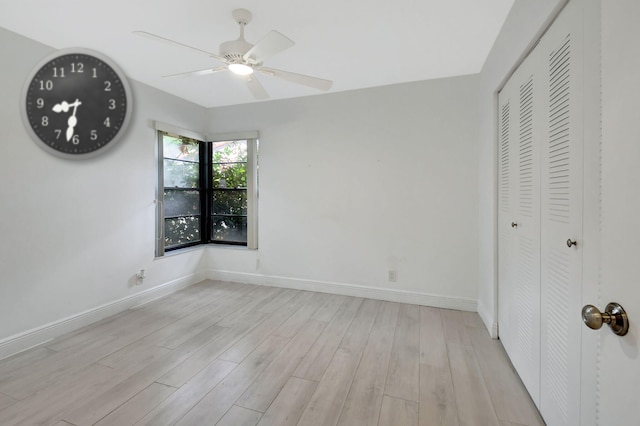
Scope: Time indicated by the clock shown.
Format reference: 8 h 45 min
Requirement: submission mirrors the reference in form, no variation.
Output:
8 h 32 min
